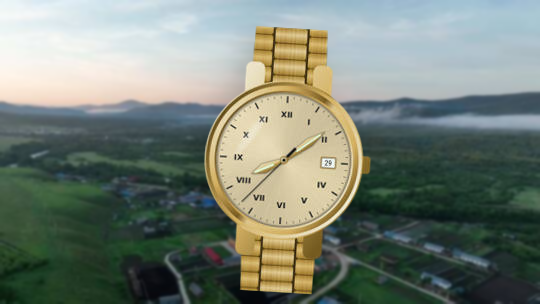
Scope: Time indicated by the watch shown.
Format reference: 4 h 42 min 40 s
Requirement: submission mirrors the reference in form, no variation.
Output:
8 h 08 min 37 s
